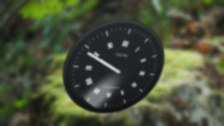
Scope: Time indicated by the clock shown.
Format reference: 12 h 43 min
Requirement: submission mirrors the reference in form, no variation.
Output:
9 h 49 min
